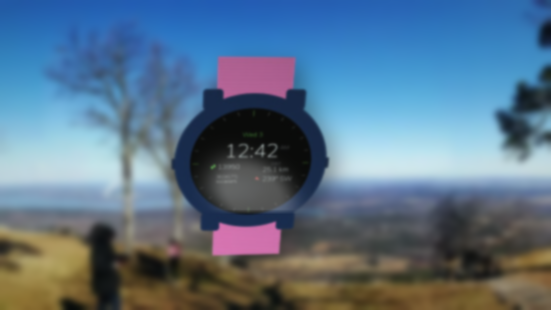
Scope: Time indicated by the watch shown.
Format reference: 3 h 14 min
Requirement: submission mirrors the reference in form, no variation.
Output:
12 h 42 min
